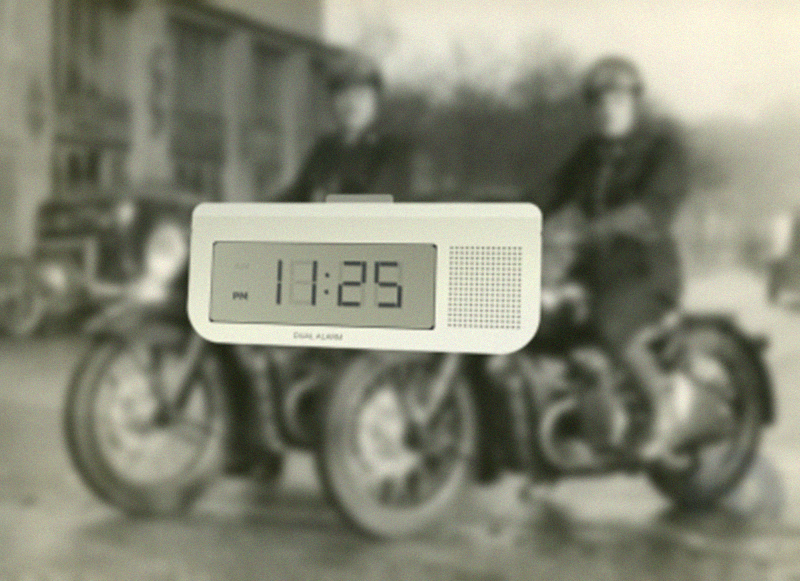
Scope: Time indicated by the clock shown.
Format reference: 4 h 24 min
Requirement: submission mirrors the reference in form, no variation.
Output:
11 h 25 min
